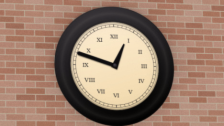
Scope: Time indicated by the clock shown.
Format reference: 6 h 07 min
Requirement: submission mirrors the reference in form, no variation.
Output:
12 h 48 min
